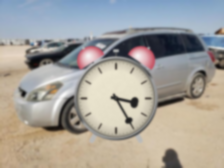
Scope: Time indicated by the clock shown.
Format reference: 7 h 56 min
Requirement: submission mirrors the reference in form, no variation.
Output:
3 h 25 min
